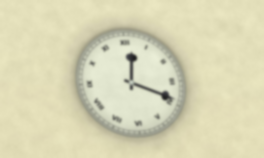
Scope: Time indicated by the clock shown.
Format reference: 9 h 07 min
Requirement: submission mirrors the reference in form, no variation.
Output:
12 h 19 min
